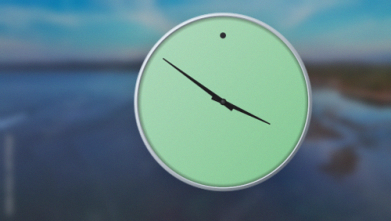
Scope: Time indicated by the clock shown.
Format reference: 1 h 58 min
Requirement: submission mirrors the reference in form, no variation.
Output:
3 h 51 min
